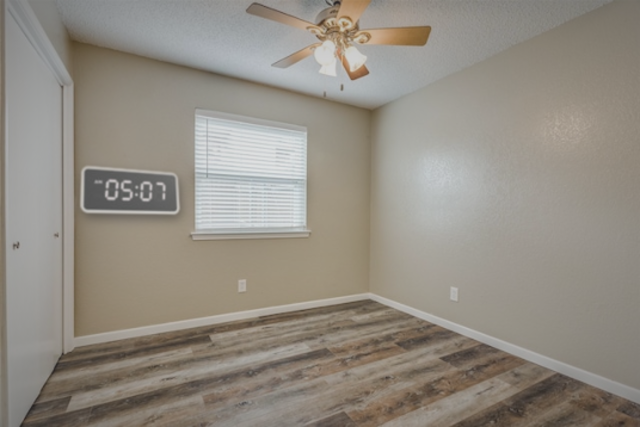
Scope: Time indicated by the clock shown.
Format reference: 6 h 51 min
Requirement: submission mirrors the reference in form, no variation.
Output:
5 h 07 min
